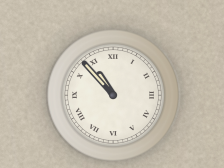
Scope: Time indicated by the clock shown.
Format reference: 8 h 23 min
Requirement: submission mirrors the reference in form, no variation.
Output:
10 h 53 min
